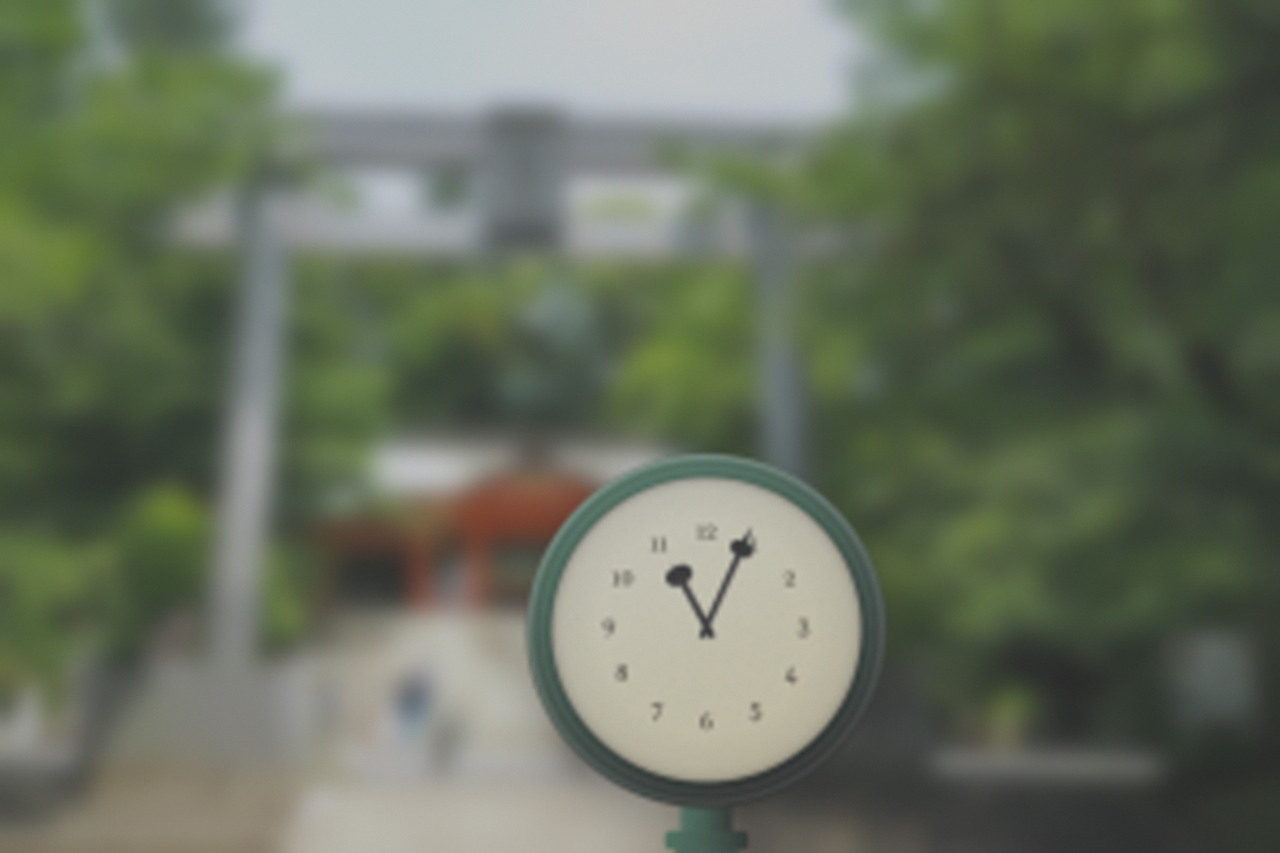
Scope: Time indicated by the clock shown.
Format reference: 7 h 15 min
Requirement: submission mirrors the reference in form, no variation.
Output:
11 h 04 min
